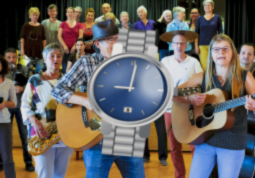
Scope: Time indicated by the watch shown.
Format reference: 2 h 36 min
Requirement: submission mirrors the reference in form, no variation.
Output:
9 h 01 min
